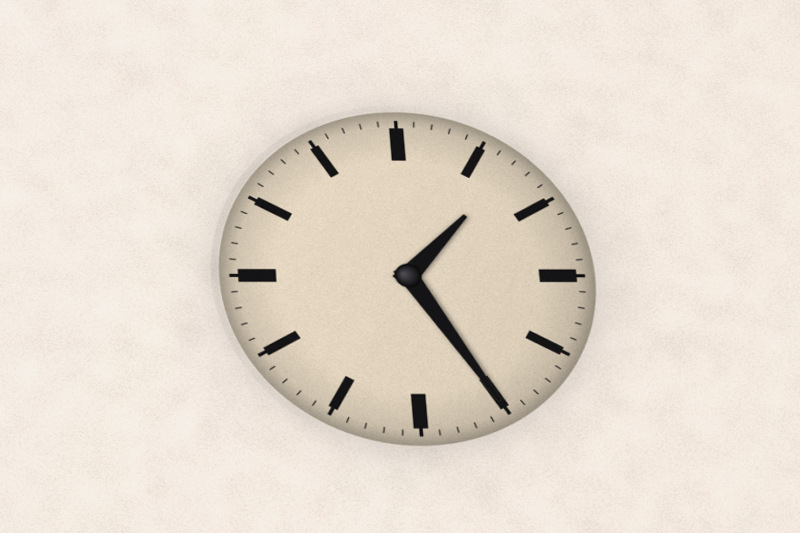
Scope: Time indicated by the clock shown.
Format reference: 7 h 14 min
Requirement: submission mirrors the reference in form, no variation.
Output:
1 h 25 min
